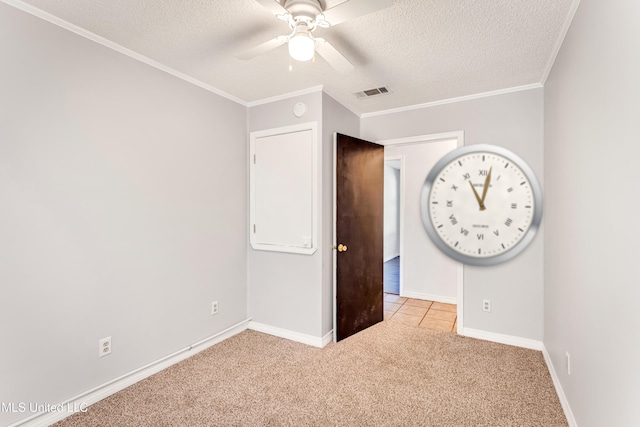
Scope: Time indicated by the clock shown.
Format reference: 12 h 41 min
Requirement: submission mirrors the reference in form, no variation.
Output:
11 h 02 min
